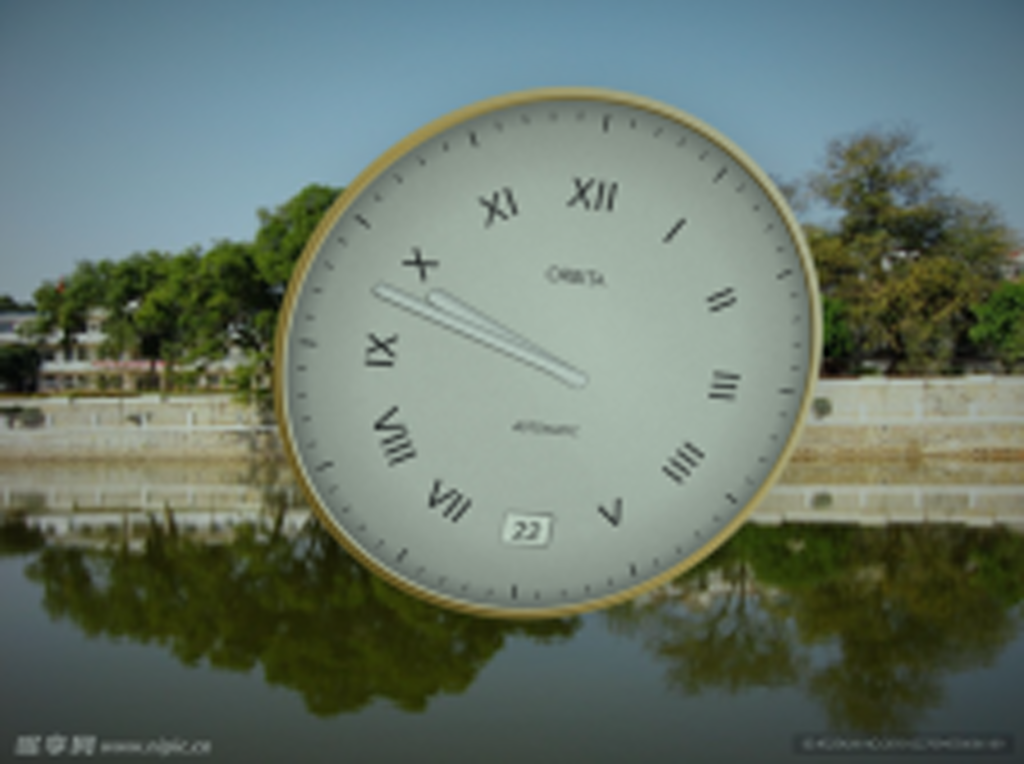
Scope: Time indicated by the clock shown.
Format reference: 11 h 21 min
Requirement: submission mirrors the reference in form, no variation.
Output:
9 h 48 min
